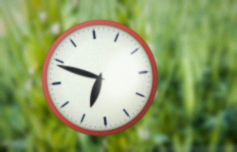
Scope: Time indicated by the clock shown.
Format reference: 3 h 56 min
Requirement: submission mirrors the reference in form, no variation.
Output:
6 h 49 min
